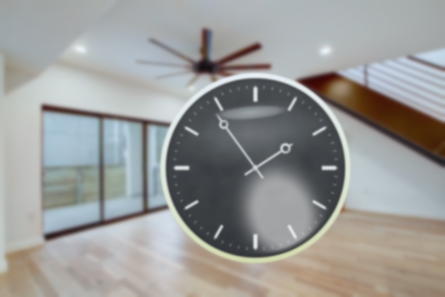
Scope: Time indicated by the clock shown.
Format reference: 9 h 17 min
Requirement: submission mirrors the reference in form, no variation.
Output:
1 h 54 min
